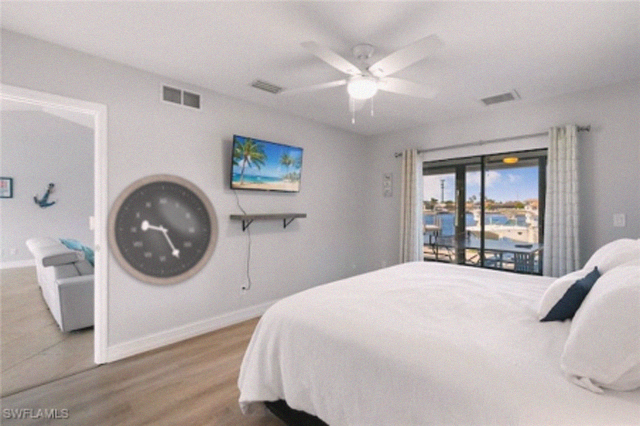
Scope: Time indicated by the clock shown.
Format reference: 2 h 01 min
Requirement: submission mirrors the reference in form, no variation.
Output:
9 h 25 min
